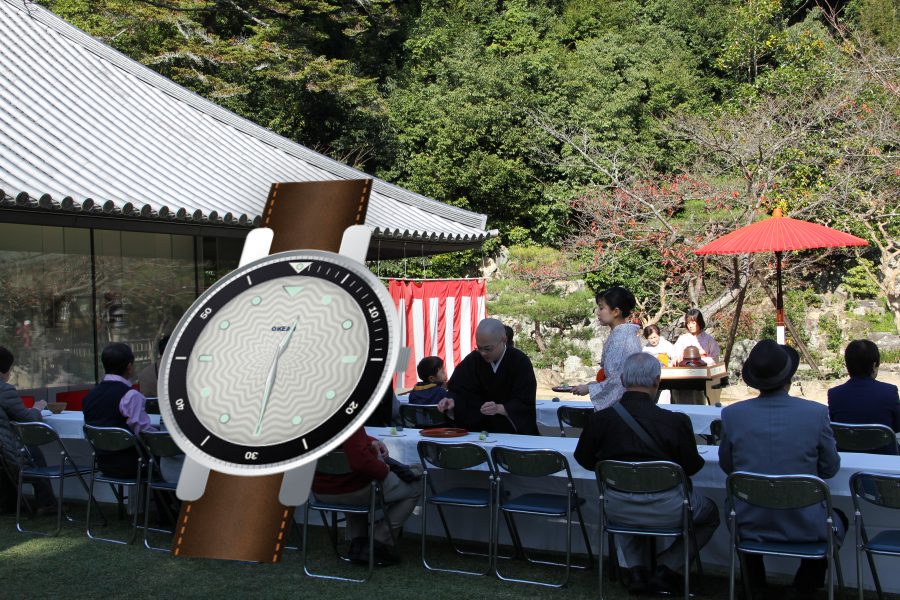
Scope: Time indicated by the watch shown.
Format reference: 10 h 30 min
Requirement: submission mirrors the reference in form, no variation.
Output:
12 h 30 min
